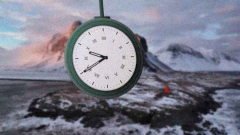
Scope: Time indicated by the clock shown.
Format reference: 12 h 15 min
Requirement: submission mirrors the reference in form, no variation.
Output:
9 h 40 min
